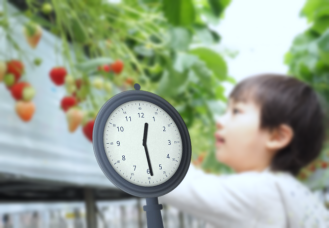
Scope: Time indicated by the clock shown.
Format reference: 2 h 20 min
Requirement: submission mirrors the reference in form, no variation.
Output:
12 h 29 min
